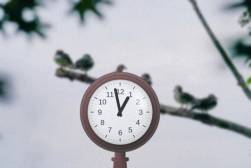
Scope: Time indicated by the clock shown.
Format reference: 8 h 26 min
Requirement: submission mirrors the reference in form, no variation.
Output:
12 h 58 min
